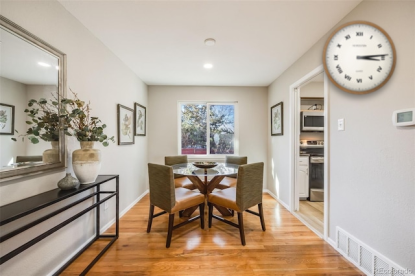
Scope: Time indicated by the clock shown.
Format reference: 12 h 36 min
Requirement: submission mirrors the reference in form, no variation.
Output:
3 h 14 min
